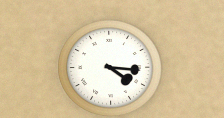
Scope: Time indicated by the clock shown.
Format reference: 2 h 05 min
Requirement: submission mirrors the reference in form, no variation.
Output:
4 h 16 min
